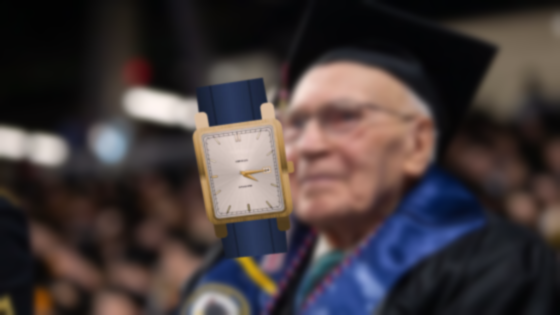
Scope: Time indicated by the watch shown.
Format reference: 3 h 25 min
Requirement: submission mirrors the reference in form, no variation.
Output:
4 h 15 min
